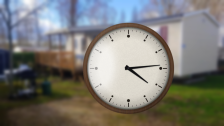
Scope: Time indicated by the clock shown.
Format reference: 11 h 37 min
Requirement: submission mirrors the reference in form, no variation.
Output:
4 h 14 min
